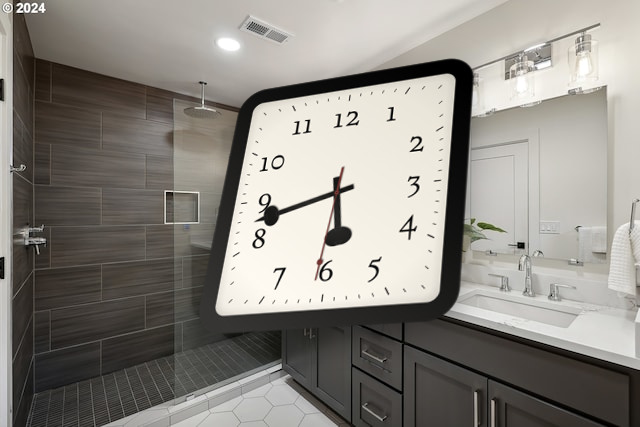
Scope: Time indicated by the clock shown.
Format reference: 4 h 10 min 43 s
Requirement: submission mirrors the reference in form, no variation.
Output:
5 h 42 min 31 s
